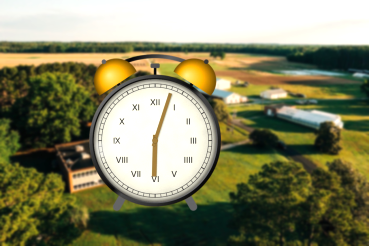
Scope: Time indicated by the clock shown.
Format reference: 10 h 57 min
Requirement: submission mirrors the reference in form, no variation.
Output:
6 h 03 min
